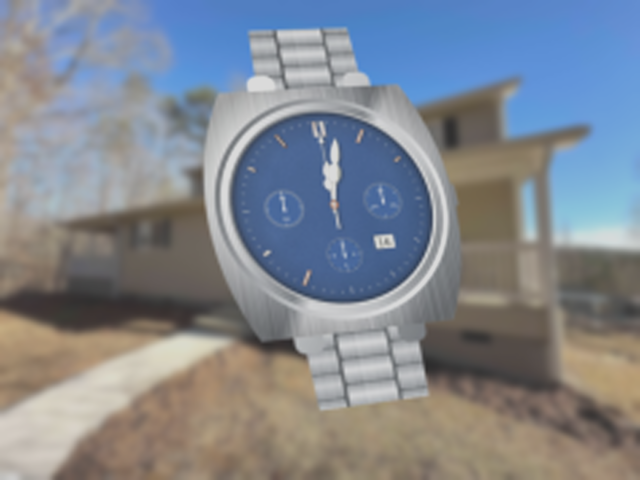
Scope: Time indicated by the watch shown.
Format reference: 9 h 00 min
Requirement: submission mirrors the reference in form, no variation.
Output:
12 h 02 min
